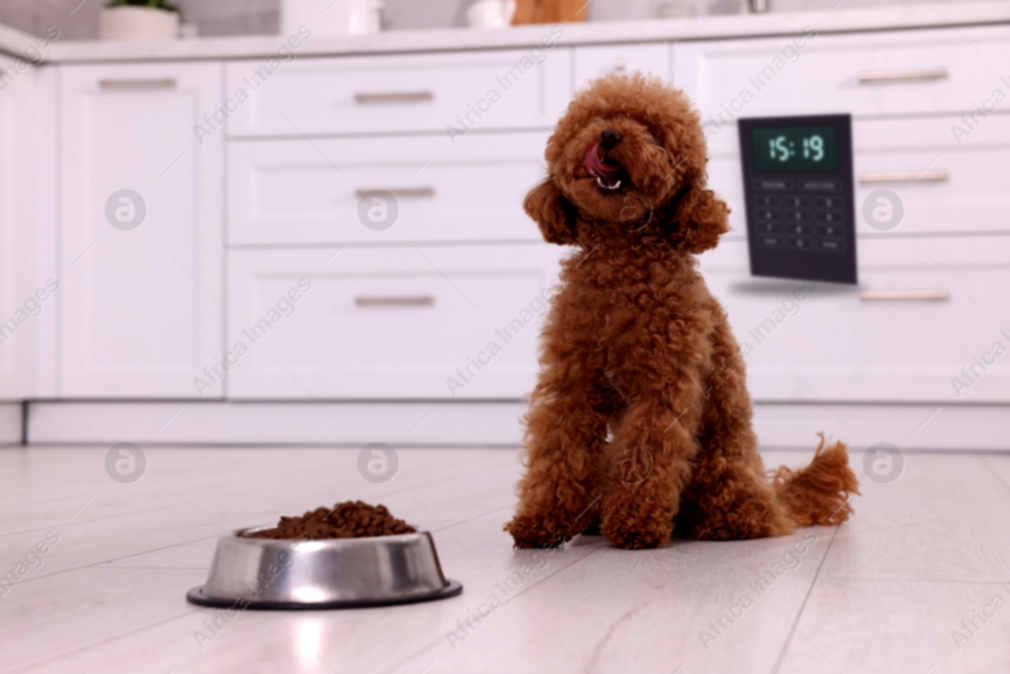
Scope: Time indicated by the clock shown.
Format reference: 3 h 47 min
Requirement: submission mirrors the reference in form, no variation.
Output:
15 h 19 min
